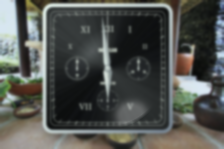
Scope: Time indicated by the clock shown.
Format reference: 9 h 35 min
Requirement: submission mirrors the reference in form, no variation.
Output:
5 h 59 min
